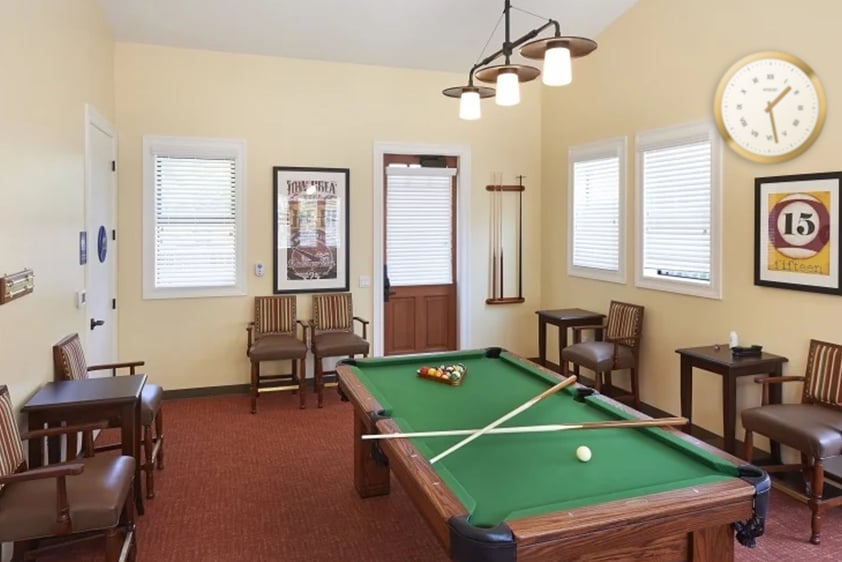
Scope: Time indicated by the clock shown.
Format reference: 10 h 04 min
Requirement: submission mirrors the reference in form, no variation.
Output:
1 h 28 min
